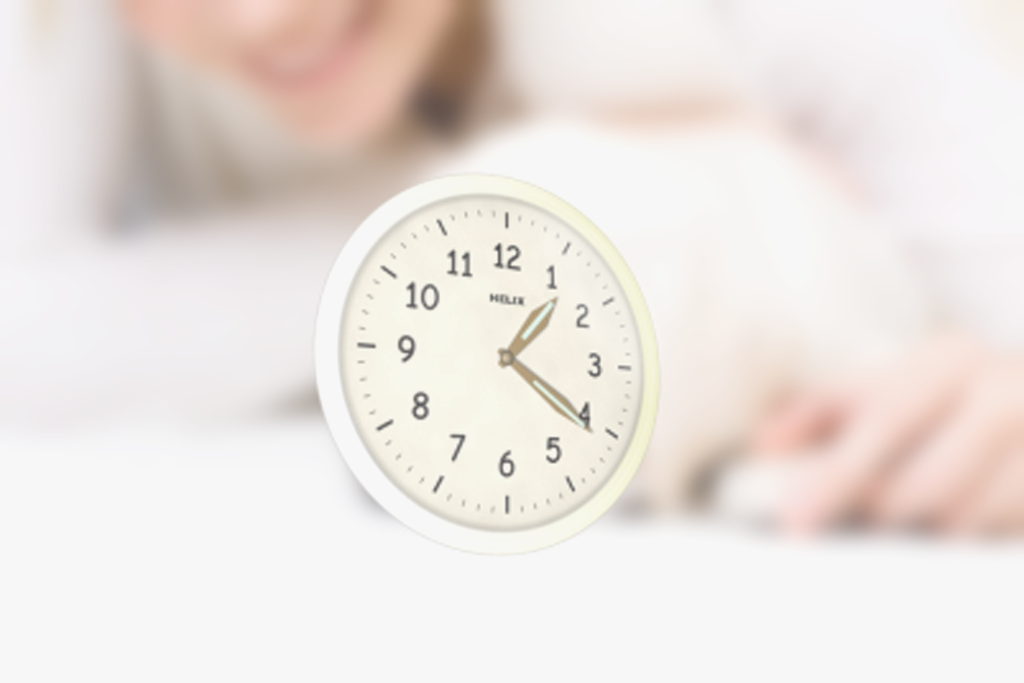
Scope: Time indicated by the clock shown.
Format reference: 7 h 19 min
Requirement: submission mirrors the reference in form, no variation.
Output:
1 h 21 min
